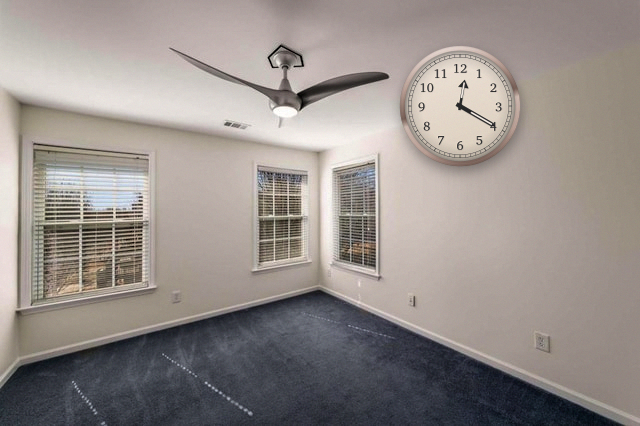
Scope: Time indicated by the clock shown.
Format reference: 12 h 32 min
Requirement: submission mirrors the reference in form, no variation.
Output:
12 h 20 min
